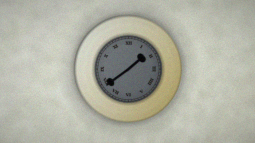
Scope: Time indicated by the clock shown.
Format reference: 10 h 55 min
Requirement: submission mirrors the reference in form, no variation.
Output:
1 h 39 min
